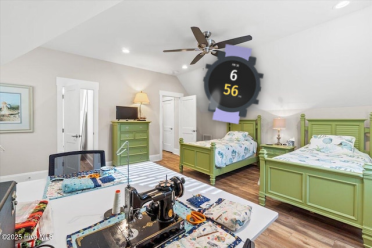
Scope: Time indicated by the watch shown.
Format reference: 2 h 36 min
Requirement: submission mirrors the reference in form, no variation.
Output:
6 h 56 min
